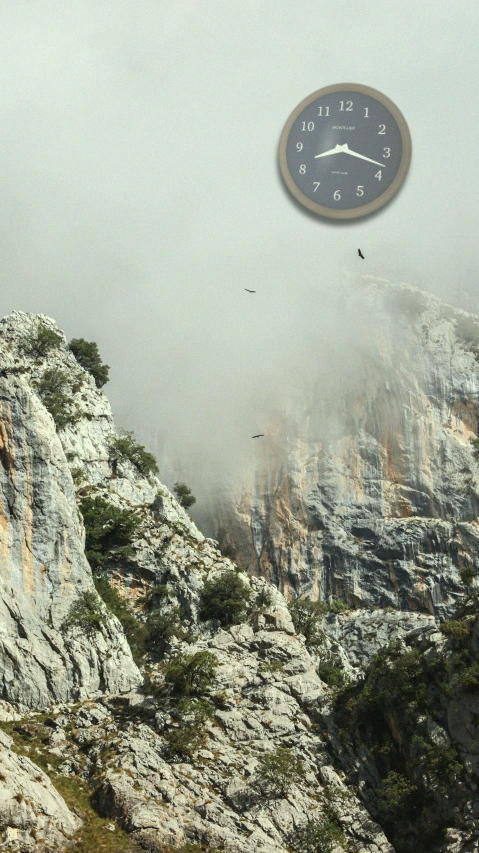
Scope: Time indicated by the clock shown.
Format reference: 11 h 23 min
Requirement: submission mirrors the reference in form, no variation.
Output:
8 h 18 min
